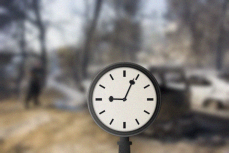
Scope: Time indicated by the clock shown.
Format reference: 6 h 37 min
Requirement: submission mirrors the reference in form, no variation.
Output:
9 h 04 min
